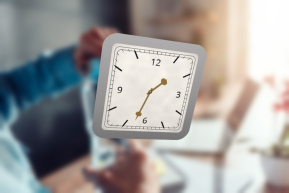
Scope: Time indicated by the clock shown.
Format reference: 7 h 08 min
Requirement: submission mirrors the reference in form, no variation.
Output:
1 h 33 min
